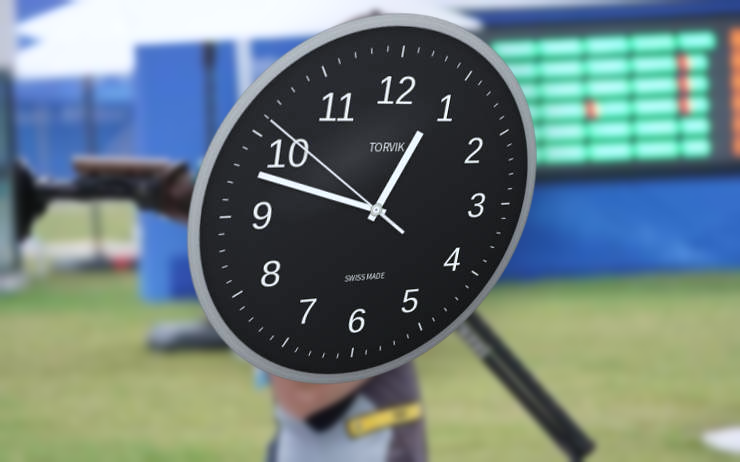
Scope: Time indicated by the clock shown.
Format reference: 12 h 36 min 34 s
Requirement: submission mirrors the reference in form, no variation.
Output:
12 h 47 min 51 s
